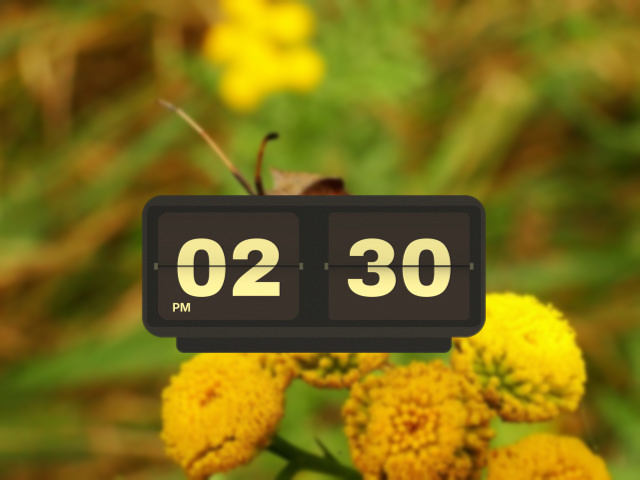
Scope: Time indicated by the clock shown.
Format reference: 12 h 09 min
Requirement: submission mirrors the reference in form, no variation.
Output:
2 h 30 min
